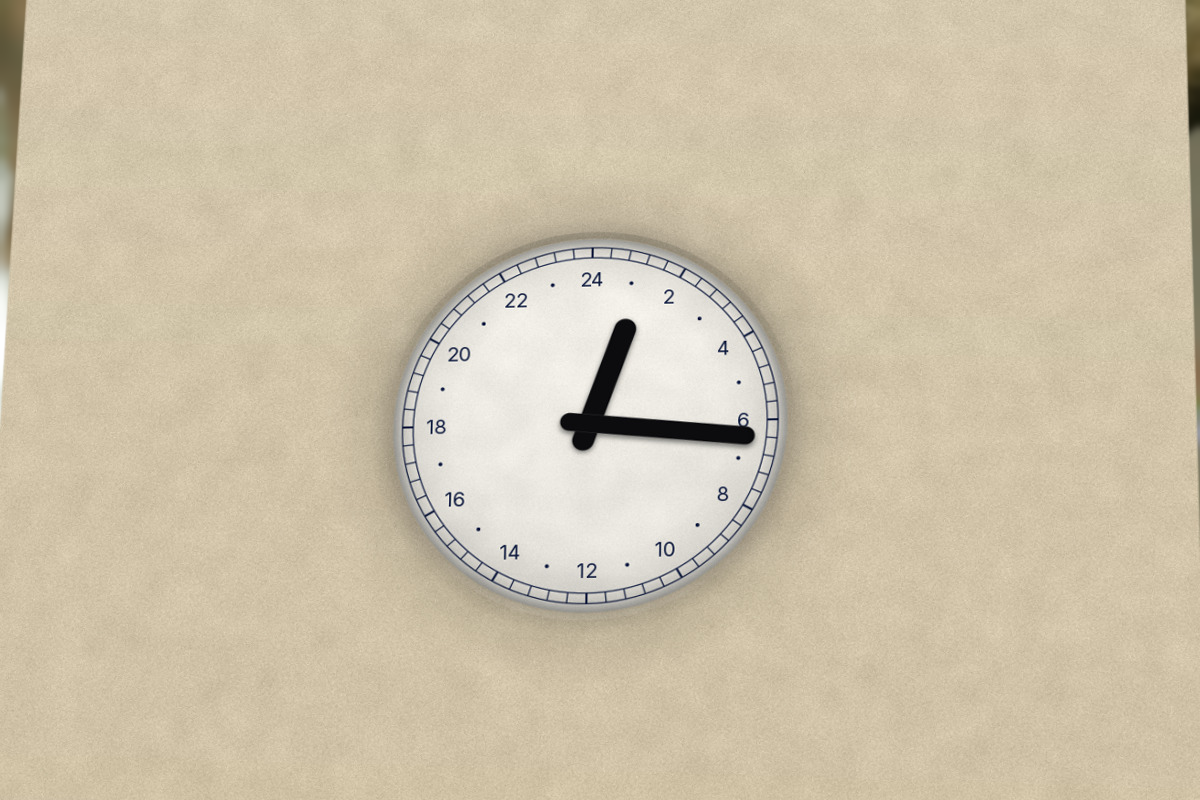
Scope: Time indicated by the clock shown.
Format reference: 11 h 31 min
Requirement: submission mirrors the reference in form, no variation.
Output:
1 h 16 min
